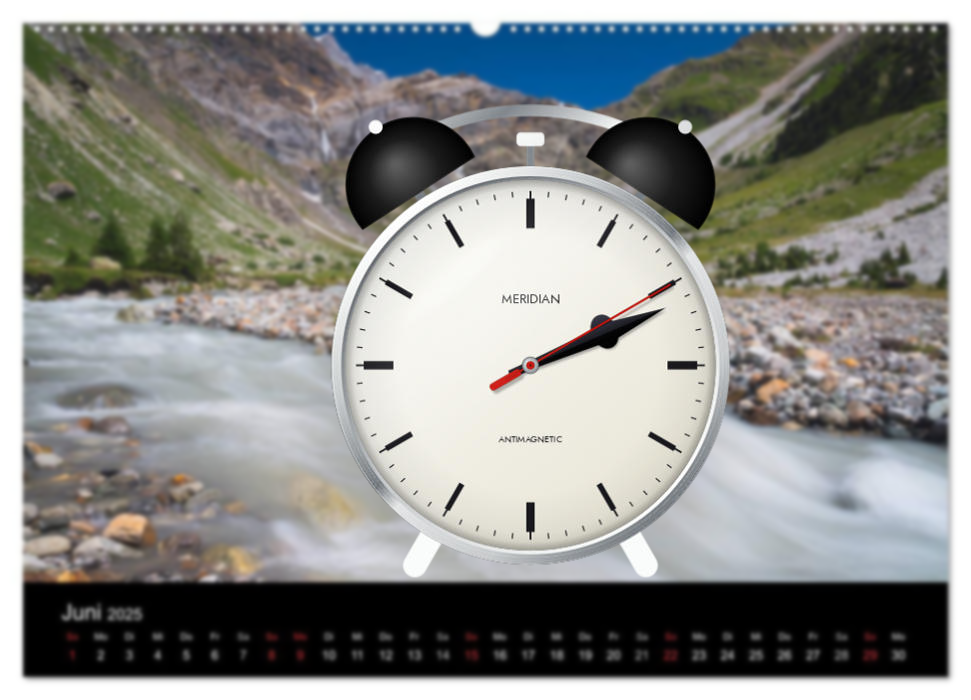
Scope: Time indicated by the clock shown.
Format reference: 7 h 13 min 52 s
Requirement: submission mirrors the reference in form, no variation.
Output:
2 h 11 min 10 s
